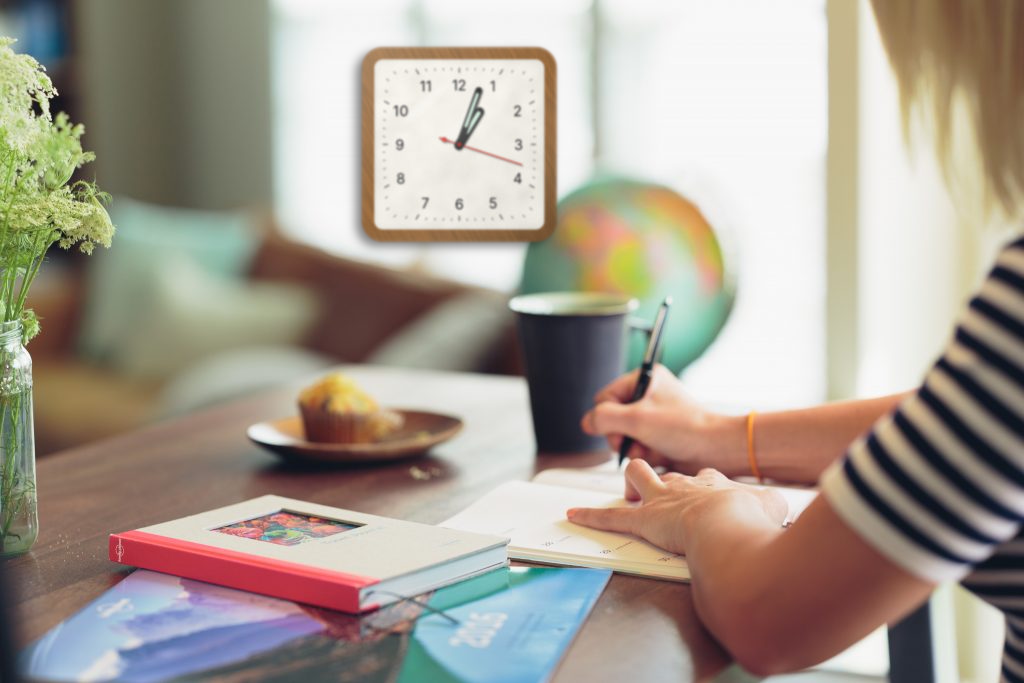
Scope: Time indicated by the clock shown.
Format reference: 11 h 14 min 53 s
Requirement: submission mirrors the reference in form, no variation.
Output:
1 h 03 min 18 s
